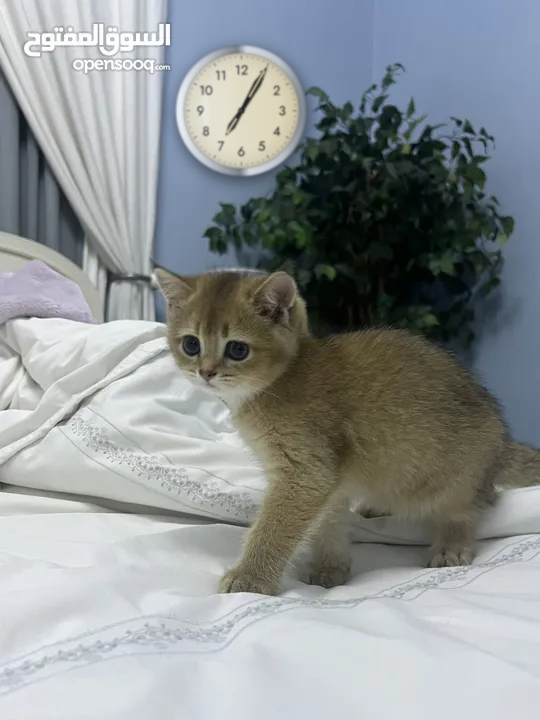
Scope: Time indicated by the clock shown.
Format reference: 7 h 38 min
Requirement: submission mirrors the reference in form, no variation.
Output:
7 h 05 min
